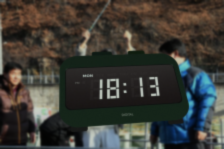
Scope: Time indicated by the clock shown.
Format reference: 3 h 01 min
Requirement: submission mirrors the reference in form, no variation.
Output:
18 h 13 min
